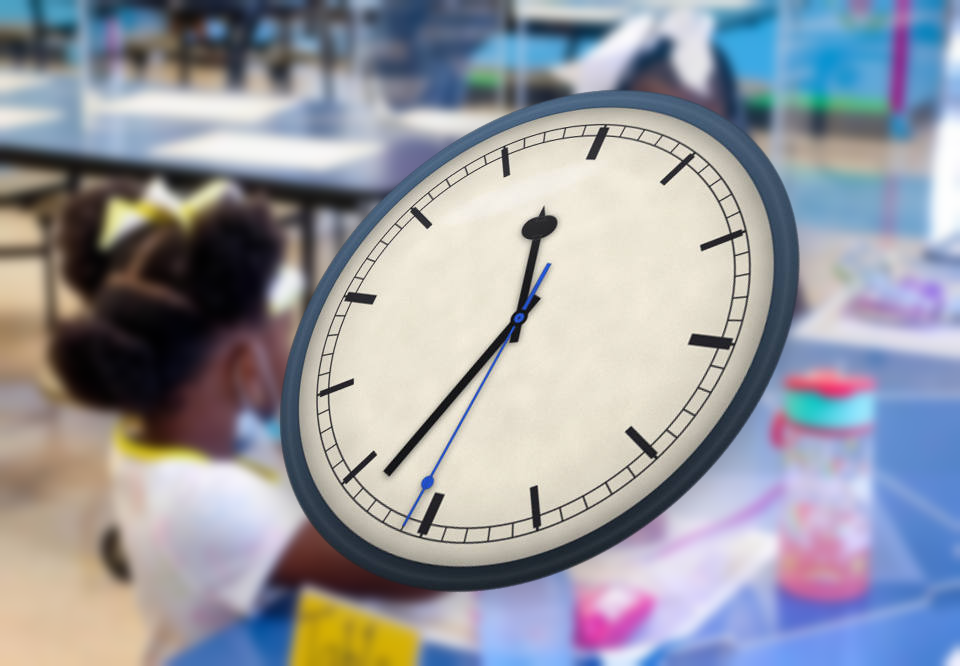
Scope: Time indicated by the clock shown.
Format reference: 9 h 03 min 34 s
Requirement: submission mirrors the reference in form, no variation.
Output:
11 h 33 min 31 s
